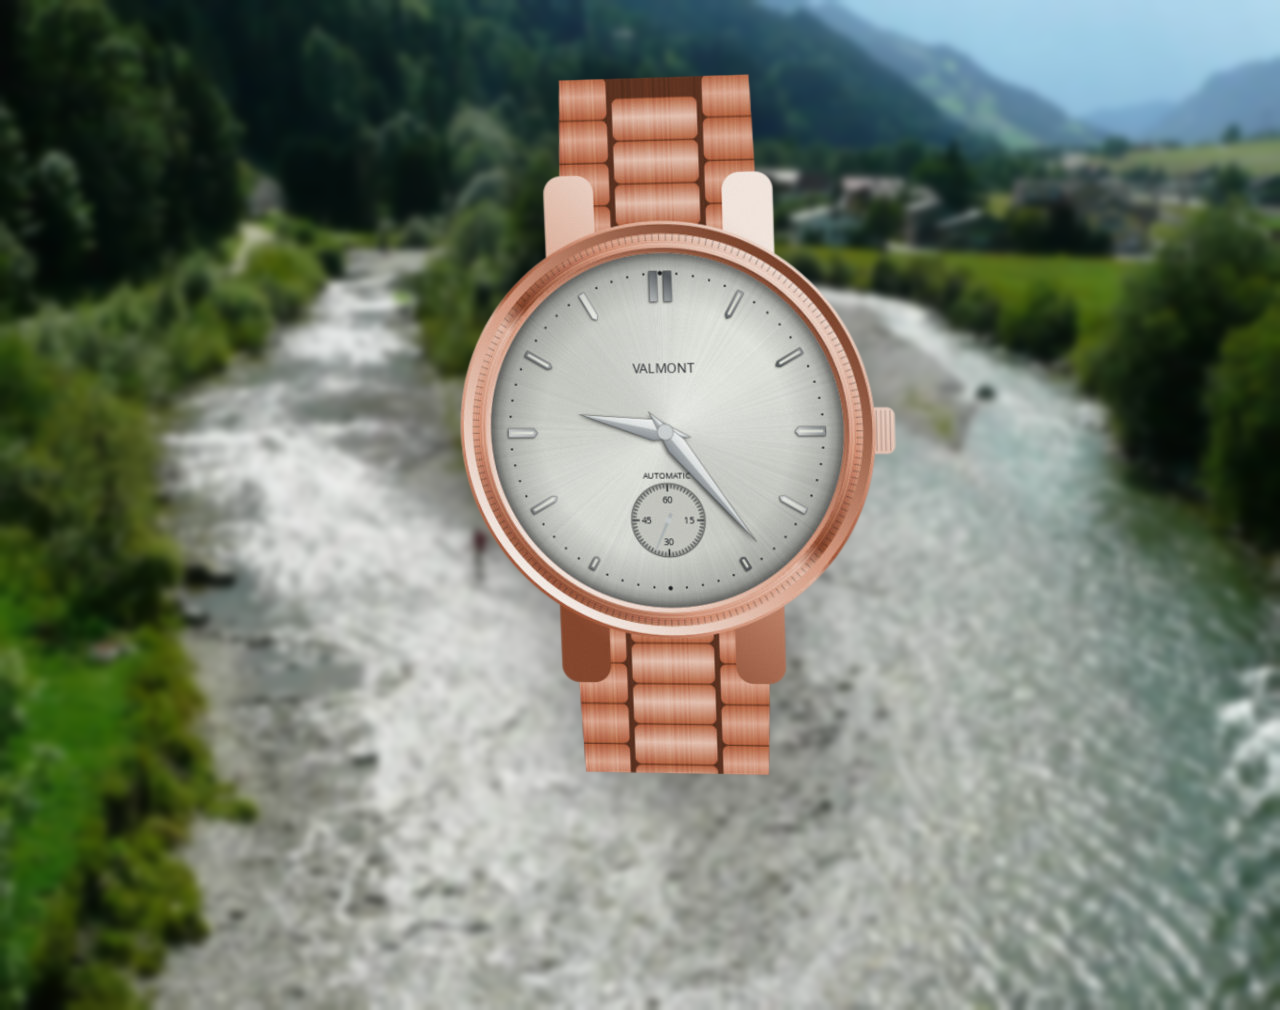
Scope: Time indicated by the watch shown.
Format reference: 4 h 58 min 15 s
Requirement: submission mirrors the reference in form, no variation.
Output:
9 h 23 min 34 s
